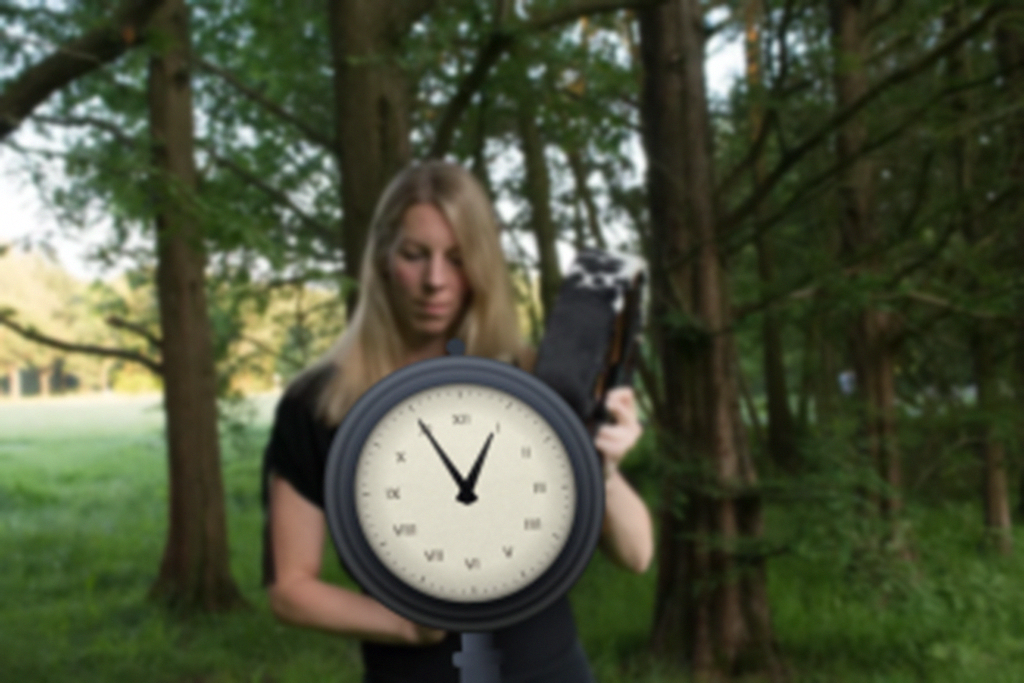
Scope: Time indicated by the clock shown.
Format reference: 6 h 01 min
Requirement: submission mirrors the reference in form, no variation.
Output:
12 h 55 min
